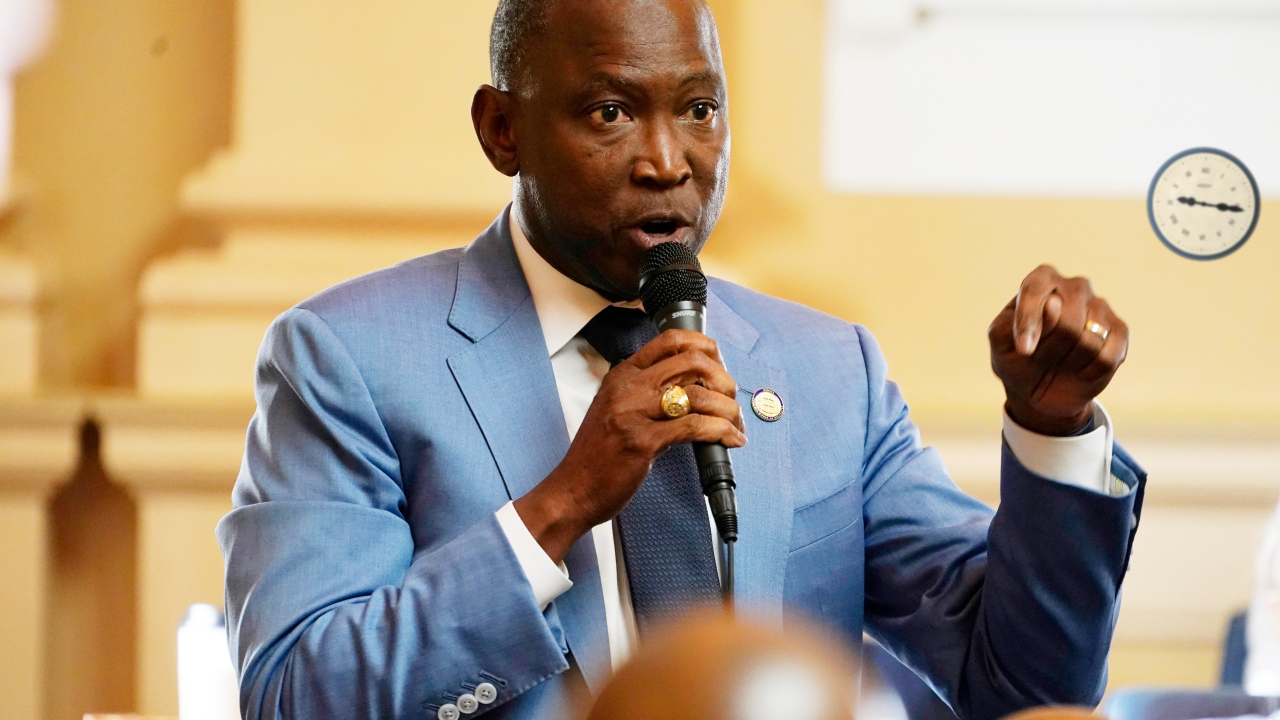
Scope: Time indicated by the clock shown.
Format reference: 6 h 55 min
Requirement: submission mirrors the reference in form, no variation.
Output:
9 h 16 min
